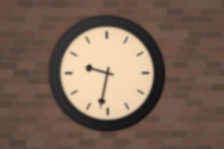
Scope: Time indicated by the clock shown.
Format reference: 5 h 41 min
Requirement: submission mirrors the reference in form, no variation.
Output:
9 h 32 min
